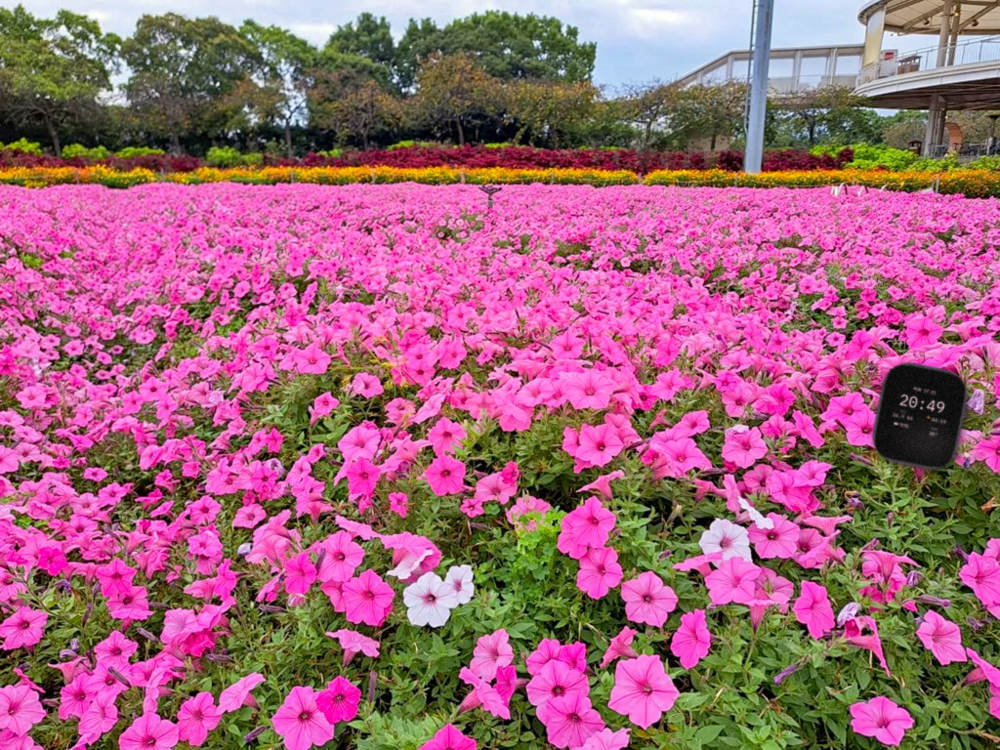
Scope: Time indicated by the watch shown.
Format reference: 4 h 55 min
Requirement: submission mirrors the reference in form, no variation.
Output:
20 h 49 min
